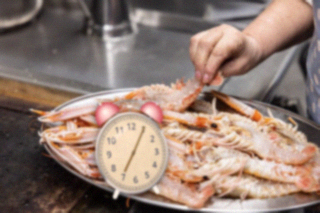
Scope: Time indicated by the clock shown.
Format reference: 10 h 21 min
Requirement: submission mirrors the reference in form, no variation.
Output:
7 h 05 min
